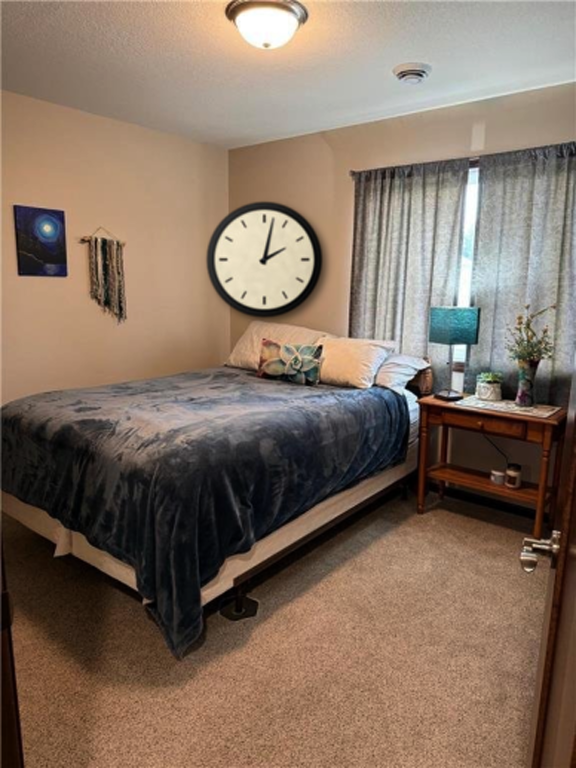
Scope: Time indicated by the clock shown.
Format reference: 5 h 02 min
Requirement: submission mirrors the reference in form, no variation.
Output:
2 h 02 min
